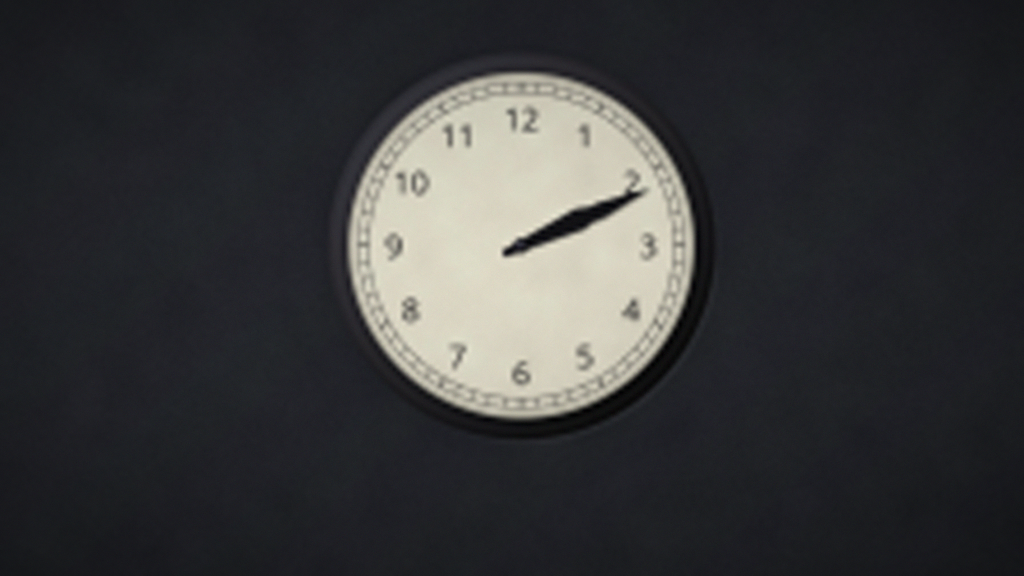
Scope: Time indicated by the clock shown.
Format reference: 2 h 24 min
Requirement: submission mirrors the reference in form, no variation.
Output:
2 h 11 min
